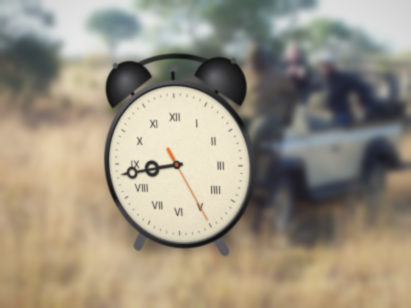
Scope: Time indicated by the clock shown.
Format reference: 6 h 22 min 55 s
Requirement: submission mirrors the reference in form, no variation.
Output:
8 h 43 min 25 s
